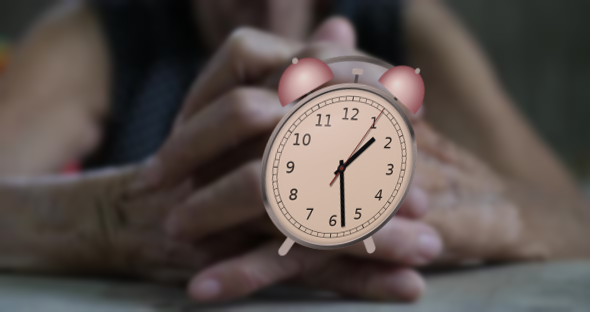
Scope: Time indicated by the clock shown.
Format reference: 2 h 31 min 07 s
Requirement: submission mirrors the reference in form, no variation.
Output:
1 h 28 min 05 s
